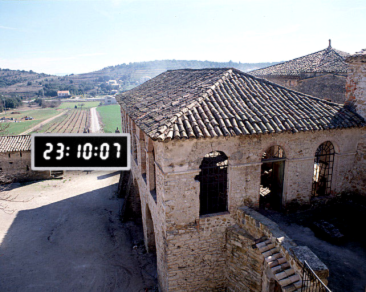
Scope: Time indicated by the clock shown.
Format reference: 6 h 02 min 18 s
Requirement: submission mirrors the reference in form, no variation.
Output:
23 h 10 min 07 s
